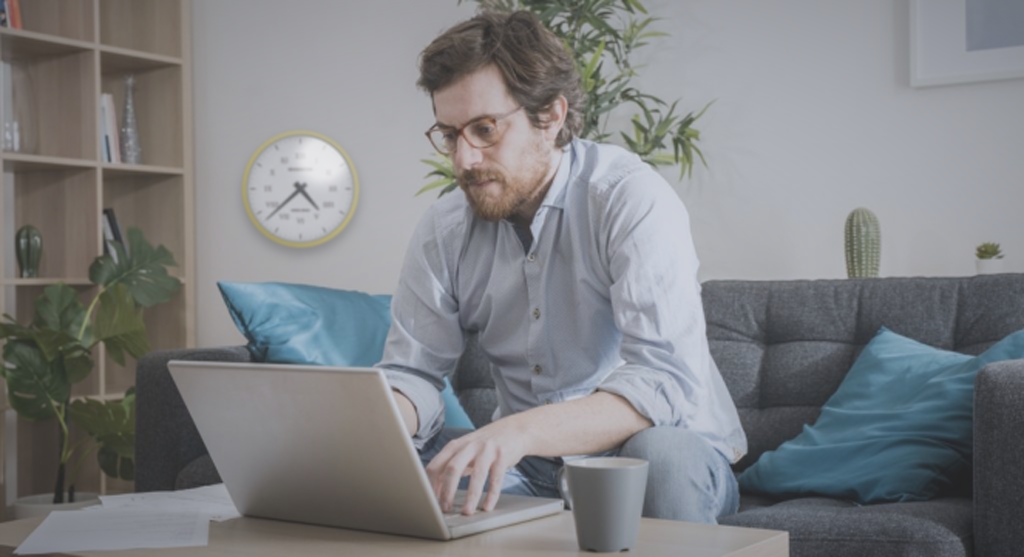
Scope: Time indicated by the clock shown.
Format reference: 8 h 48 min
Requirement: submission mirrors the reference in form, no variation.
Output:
4 h 38 min
